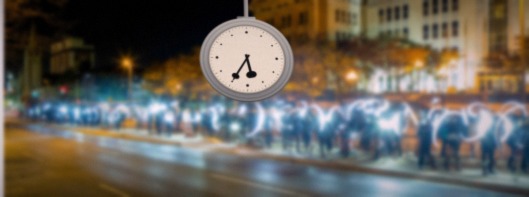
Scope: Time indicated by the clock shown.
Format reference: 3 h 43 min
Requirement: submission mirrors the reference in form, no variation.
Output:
5 h 35 min
